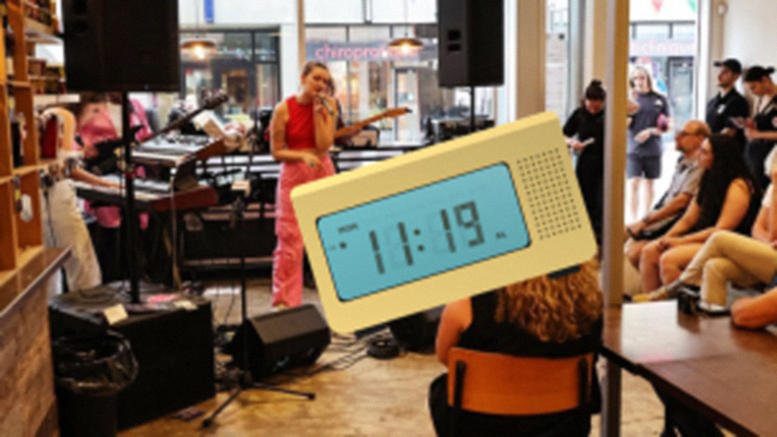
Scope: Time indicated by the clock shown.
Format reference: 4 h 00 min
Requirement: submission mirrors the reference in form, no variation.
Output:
11 h 19 min
